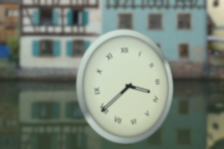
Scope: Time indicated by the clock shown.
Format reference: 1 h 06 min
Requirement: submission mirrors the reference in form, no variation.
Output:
3 h 40 min
